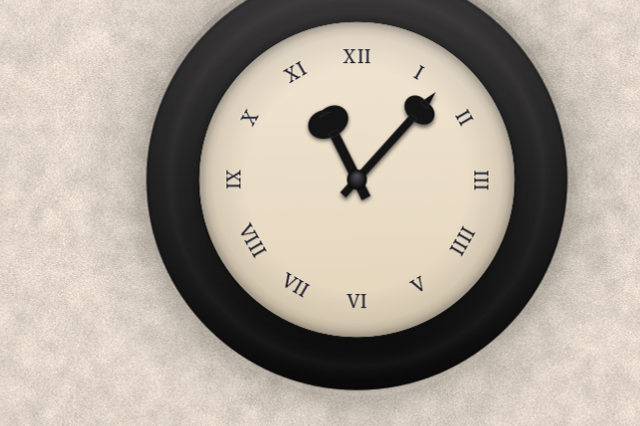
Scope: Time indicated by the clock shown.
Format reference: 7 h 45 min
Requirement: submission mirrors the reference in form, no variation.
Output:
11 h 07 min
